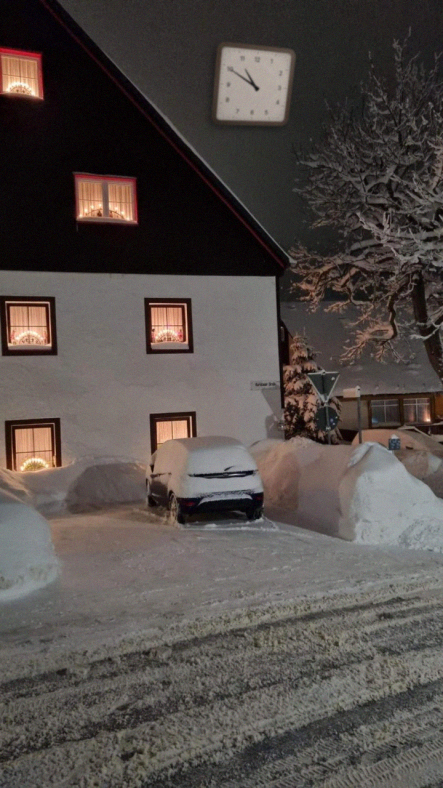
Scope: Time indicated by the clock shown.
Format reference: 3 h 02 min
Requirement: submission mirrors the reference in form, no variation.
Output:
10 h 50 min
